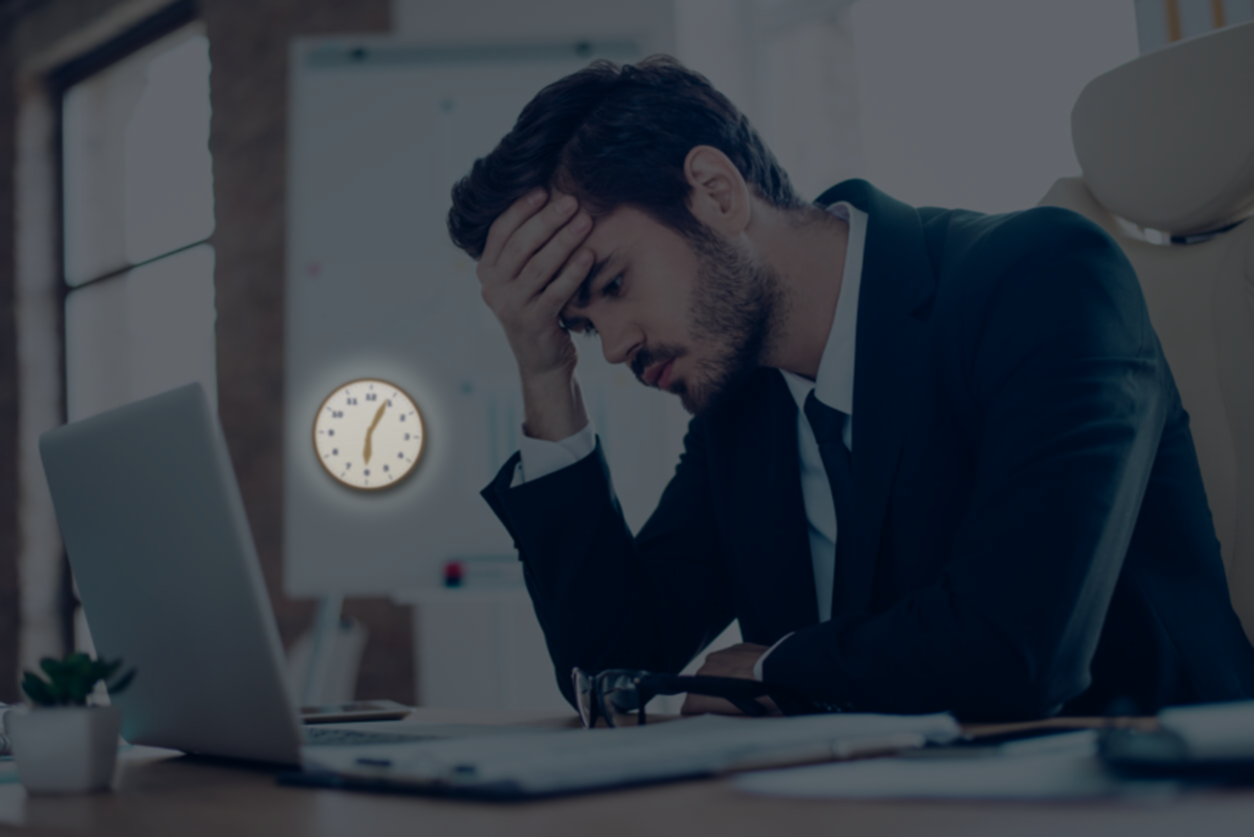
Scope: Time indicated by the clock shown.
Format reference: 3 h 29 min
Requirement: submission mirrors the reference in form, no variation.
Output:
6 h 04 min
